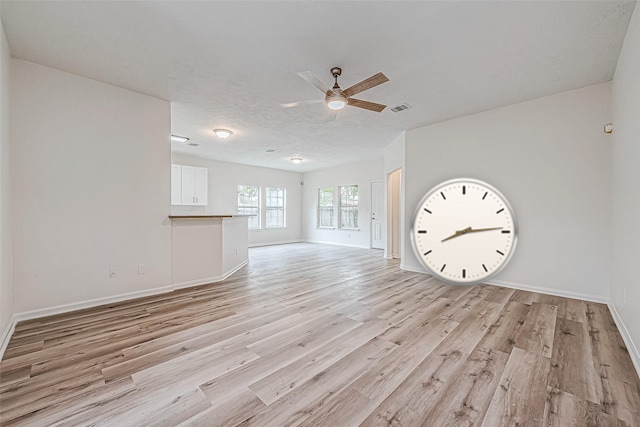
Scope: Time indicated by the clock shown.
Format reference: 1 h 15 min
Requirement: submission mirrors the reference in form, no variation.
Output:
8 h 14 min
